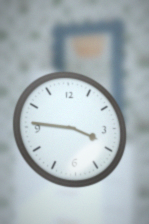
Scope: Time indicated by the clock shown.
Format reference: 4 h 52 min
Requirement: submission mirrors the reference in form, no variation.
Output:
3 h 46 min
